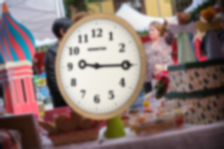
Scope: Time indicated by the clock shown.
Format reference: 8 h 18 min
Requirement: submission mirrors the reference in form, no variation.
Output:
9 h 15 min
